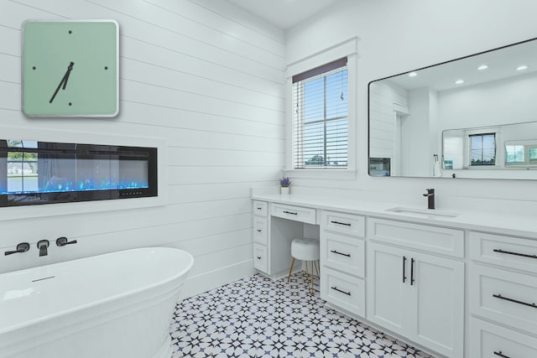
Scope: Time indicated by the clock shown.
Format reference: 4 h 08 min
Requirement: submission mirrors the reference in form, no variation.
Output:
6 h 35 min
